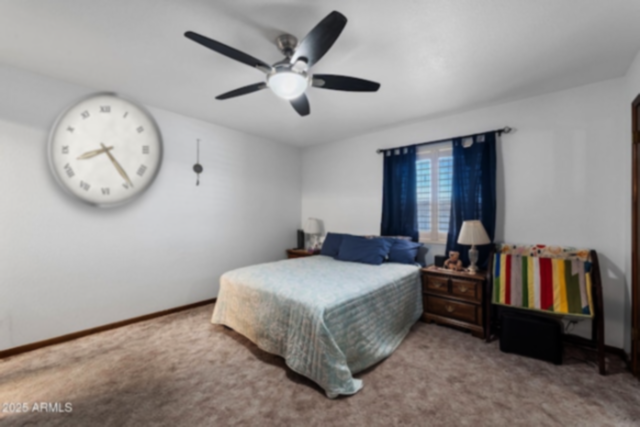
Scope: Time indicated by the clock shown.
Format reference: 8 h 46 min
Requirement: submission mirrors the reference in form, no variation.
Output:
8 h 24 min
